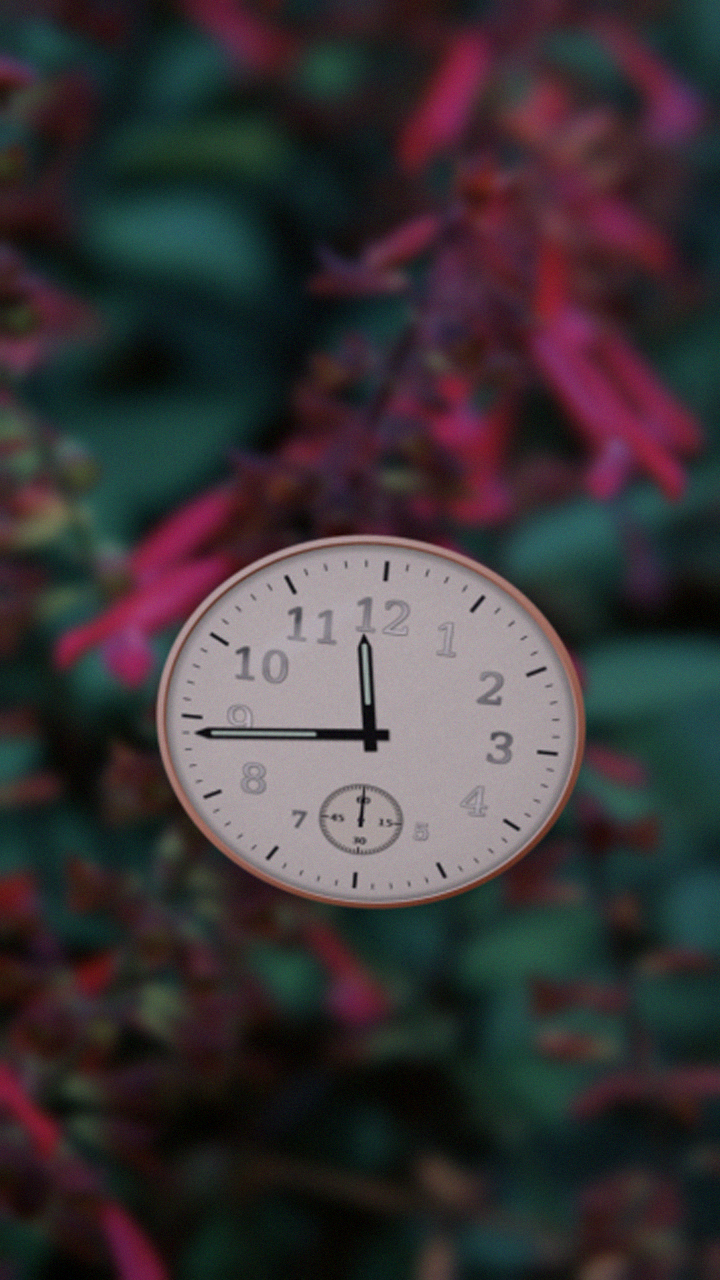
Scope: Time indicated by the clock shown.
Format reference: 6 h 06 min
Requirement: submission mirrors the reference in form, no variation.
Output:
11 h 44 min
